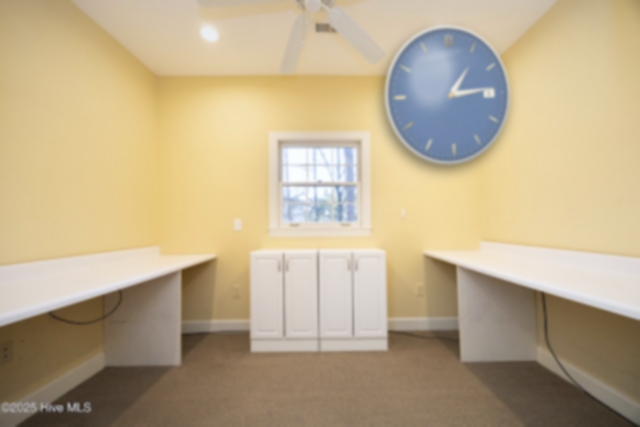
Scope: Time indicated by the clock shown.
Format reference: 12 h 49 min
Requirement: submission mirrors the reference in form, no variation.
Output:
1 h 14 min
